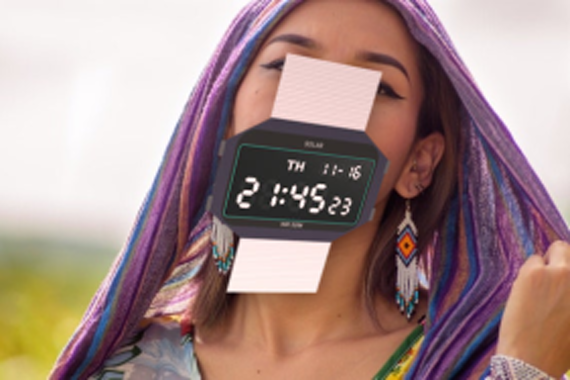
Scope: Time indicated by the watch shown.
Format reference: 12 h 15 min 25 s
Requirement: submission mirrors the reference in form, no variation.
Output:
21 h 45 min 23 s
